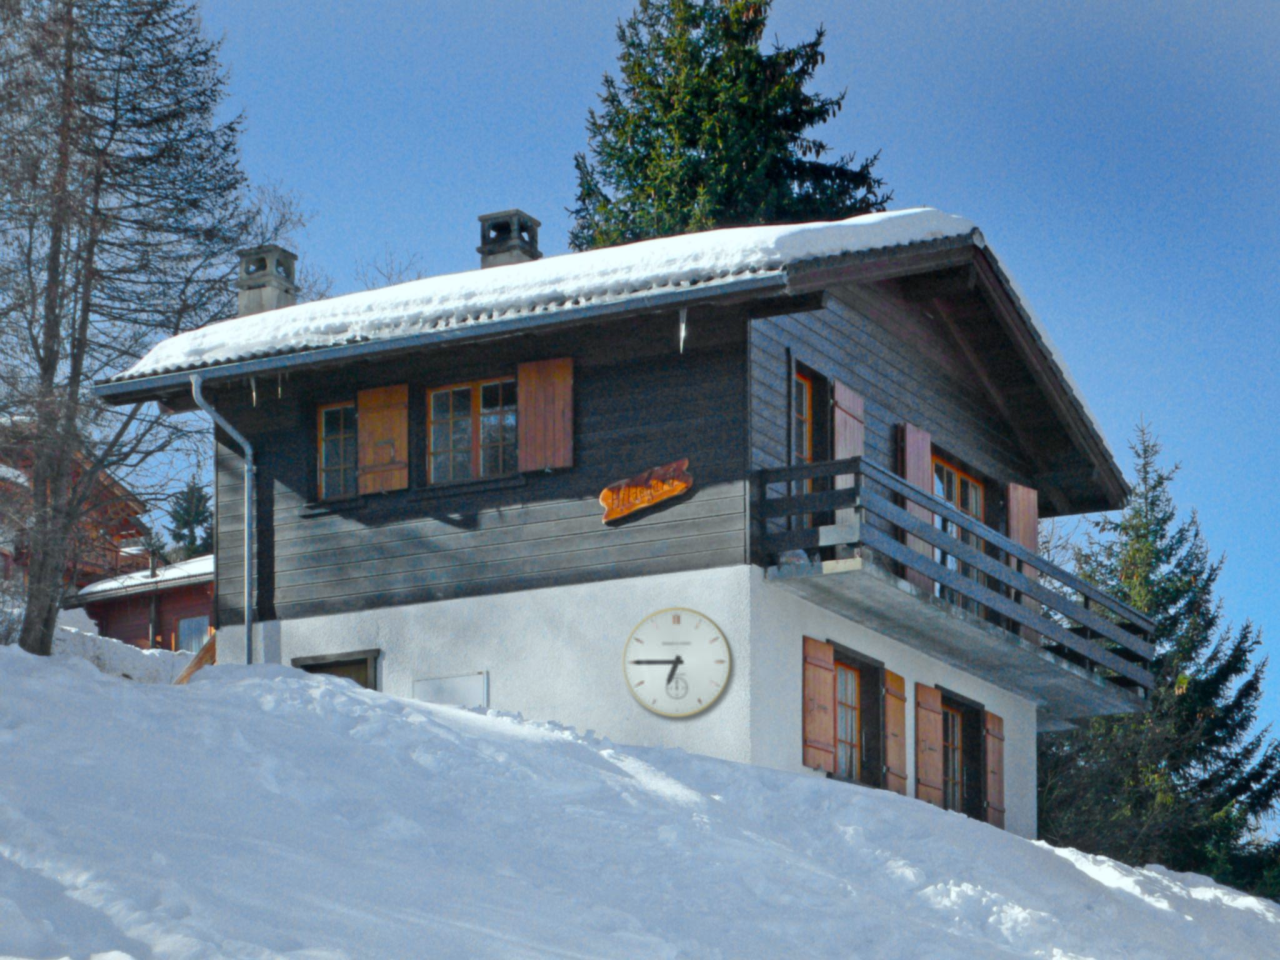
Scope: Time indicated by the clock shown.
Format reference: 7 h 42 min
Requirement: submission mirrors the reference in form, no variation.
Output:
6 h 45 min
